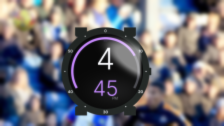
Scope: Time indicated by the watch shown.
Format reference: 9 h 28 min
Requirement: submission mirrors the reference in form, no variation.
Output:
4 h 45 min
